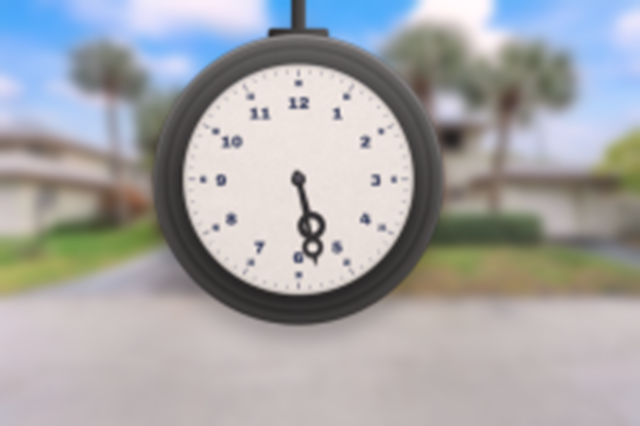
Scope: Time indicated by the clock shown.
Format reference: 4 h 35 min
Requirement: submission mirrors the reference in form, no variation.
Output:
5 h 28 min
